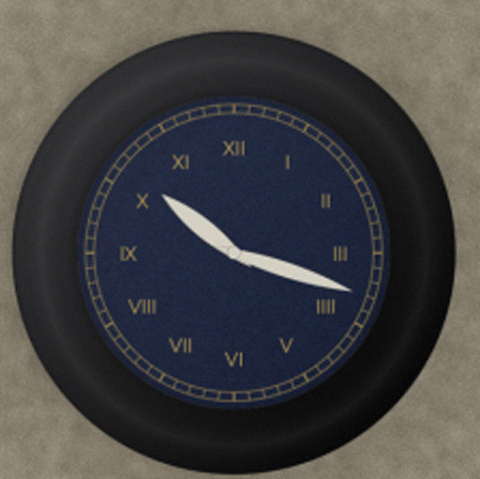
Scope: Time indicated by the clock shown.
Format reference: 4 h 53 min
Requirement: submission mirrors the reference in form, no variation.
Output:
10 h 18 min
